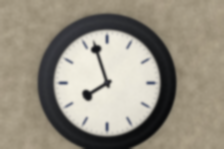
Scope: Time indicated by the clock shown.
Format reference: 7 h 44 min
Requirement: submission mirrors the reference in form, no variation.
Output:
7 h 57 min
